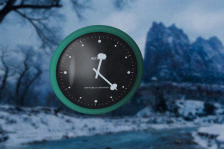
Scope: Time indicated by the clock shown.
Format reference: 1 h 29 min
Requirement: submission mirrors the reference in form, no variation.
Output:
12 h 22 min
